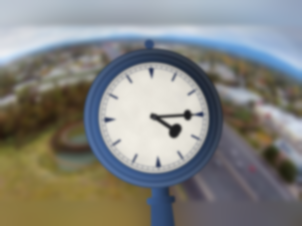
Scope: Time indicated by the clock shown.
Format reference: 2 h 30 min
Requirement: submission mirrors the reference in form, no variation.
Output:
4 h 15 min
